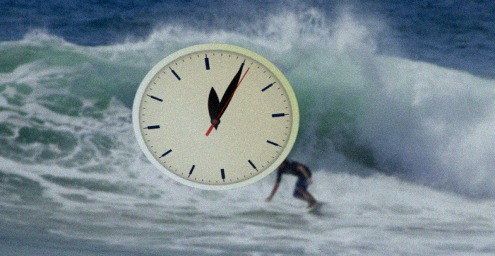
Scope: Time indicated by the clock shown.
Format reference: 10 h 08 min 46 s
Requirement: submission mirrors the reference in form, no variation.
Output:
12 h 05 min 06 s
